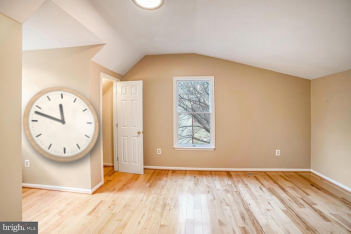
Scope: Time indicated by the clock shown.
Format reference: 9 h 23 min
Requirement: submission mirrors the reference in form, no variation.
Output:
11 h 48 min
